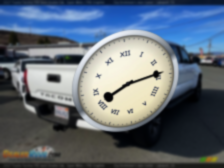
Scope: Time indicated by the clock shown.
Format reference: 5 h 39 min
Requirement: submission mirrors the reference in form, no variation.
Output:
8 h 14 min
